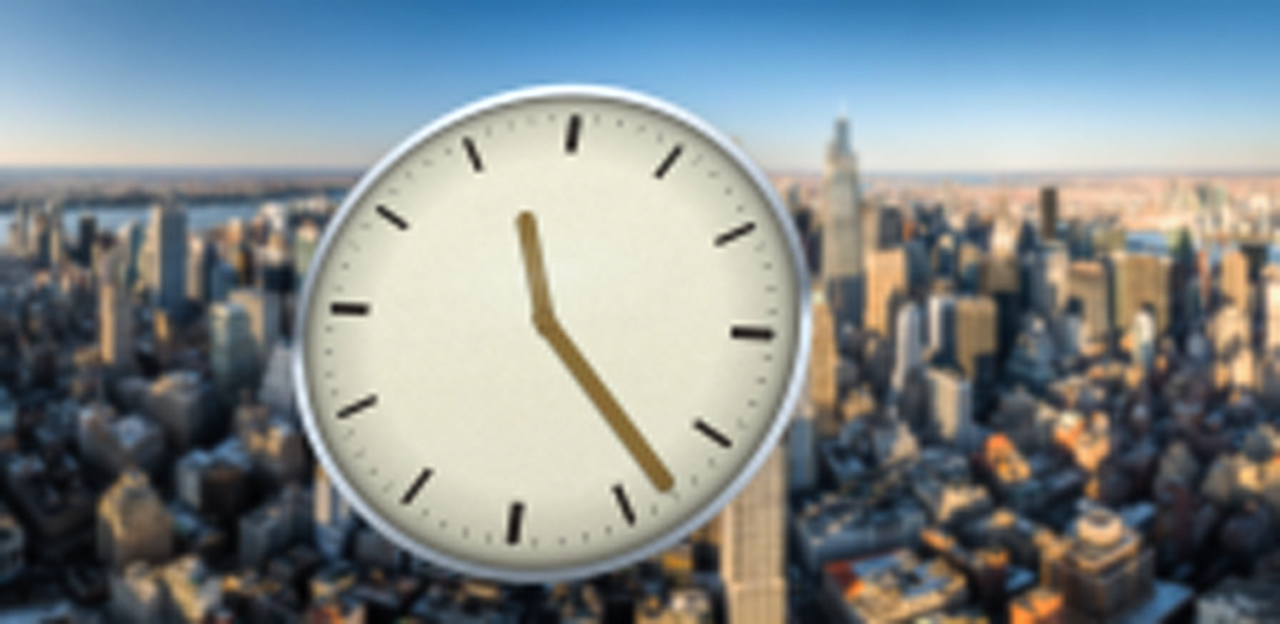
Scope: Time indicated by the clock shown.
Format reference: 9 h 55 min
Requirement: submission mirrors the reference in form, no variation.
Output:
11 h 23 min
